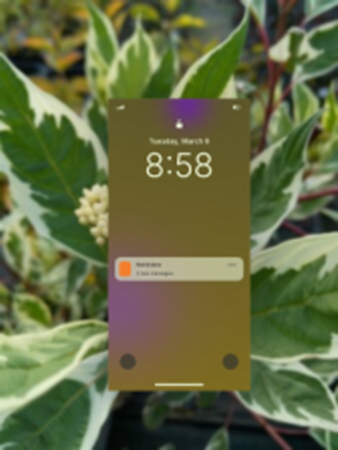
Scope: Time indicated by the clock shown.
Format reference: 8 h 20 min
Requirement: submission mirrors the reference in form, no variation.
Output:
8 h 58 min
